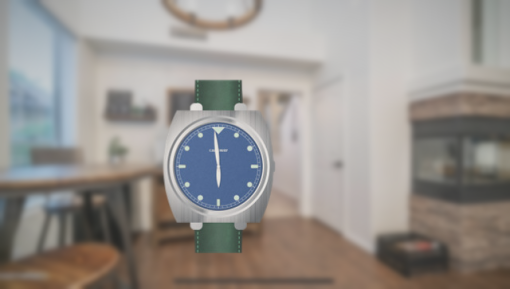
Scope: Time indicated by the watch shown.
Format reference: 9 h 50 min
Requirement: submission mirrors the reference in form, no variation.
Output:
5 h 59 min
